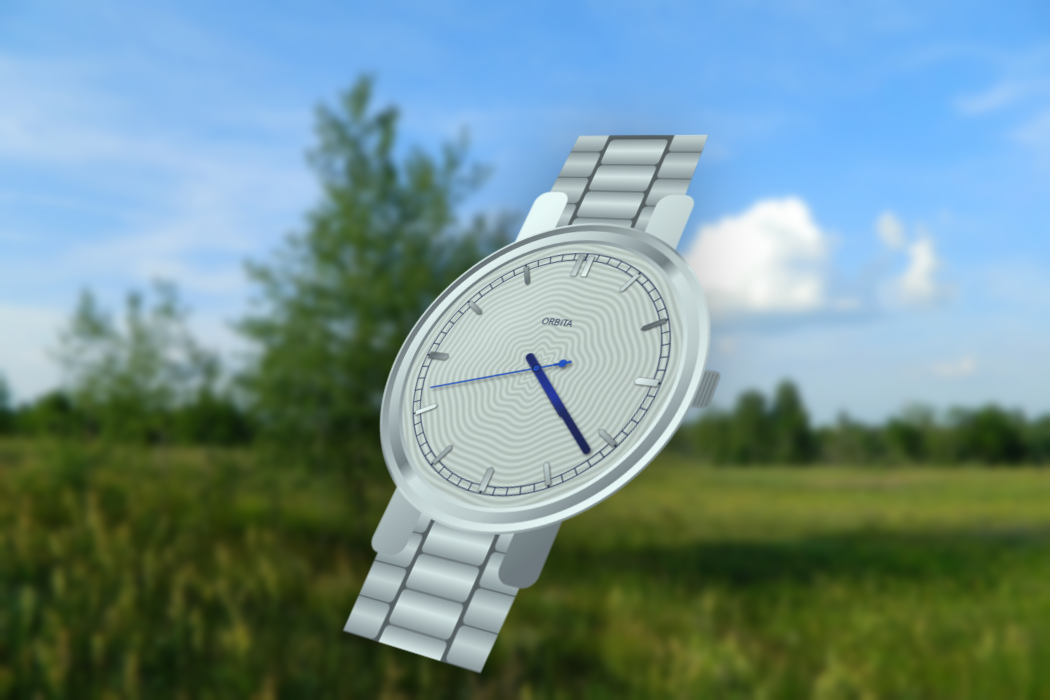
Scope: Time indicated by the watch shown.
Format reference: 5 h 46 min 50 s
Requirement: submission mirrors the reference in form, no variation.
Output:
4 h 21 min 42 s
